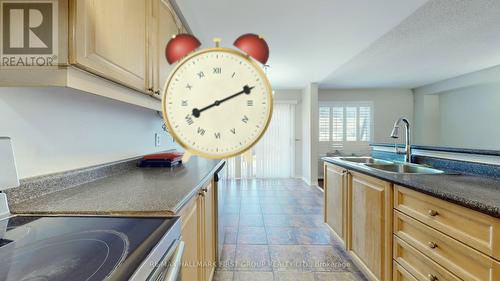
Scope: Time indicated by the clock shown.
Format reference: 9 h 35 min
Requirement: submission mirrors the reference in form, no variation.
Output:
8 h 11 min
